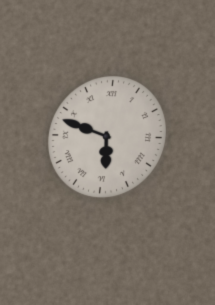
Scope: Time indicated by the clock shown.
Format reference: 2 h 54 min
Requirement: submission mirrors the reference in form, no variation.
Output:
5 h 48 min
